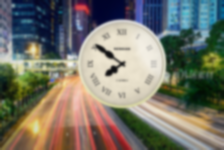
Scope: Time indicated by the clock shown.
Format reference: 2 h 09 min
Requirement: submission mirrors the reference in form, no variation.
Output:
7 h 51 min
